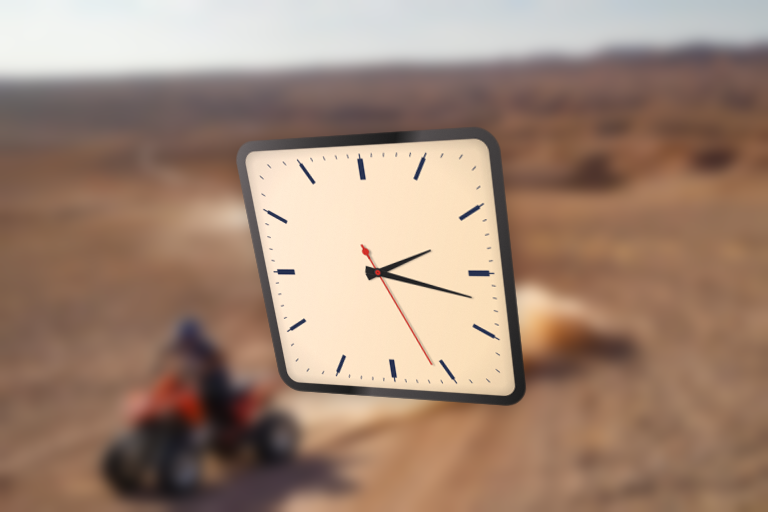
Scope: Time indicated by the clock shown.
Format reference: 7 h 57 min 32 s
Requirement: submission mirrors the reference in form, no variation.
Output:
2 h 17 min 26 s
